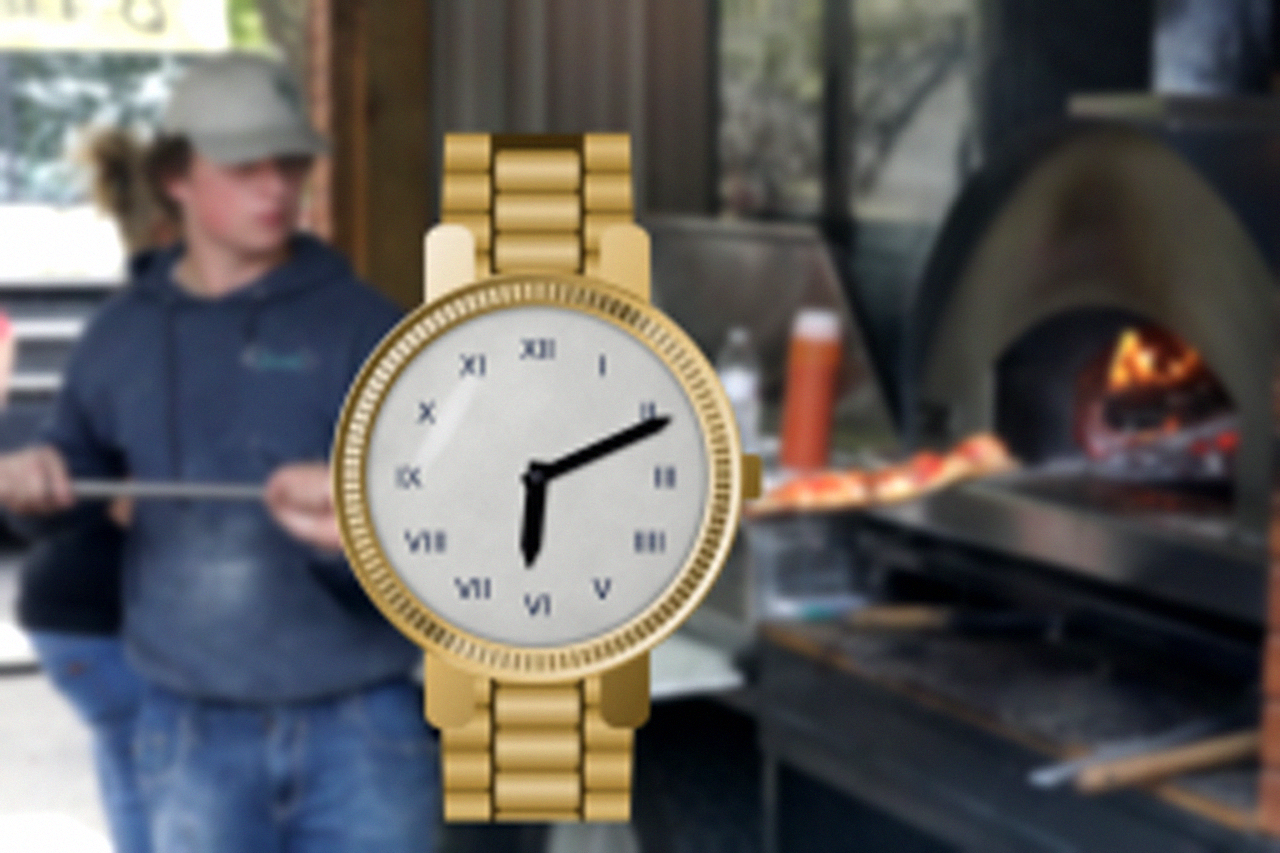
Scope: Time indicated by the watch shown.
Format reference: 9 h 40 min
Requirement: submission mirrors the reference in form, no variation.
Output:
6 h 11 min
